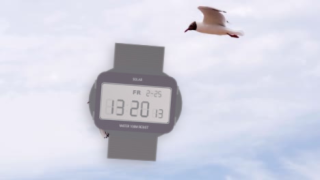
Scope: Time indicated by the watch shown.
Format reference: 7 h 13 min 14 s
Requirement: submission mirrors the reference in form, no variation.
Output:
13 h 20 min 13 s
